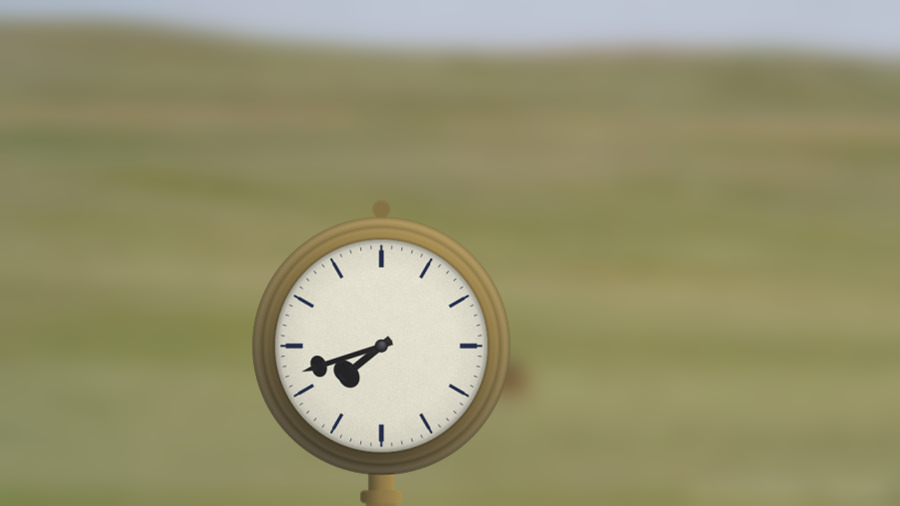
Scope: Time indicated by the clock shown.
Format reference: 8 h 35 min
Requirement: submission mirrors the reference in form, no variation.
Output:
7 h 42 min
